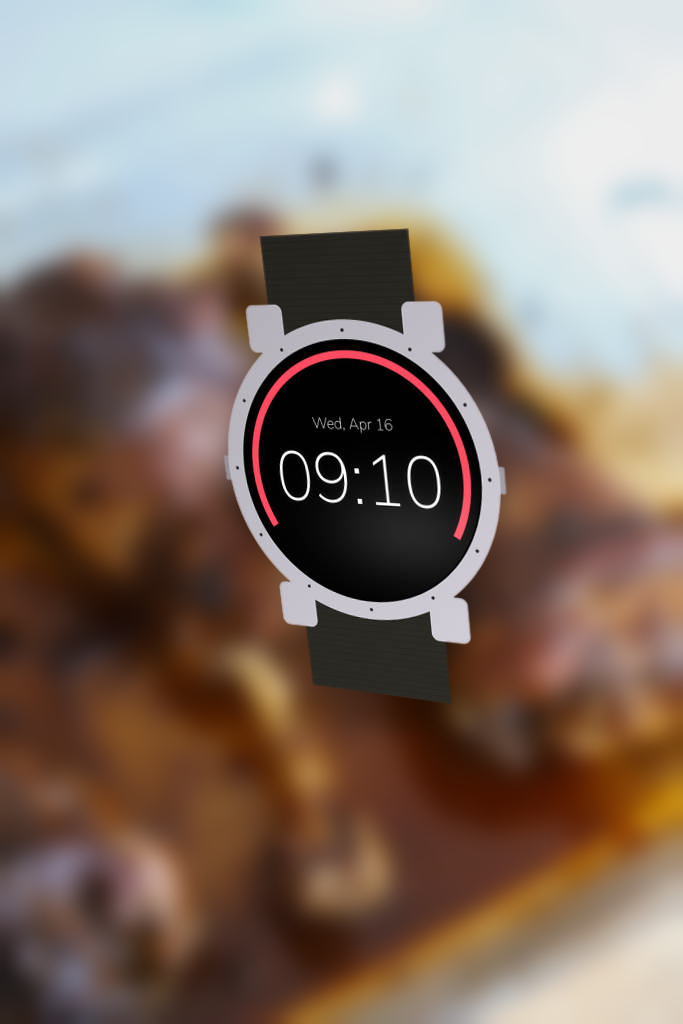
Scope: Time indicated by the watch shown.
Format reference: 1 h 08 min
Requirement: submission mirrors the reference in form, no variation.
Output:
9 h 10 min
